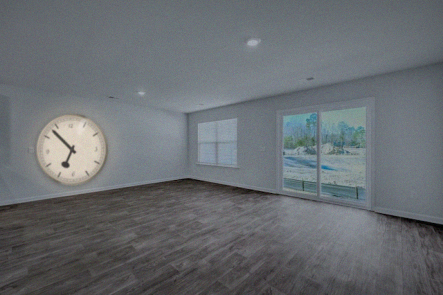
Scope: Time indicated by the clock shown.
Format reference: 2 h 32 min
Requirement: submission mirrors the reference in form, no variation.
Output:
6 h 53 min
